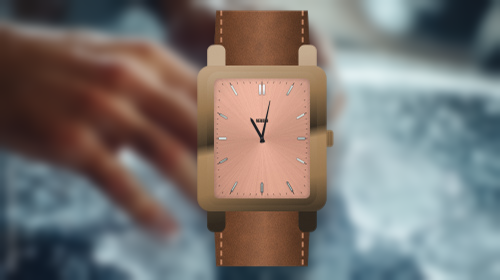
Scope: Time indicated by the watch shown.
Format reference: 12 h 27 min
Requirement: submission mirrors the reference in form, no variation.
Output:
11 h 02 min
